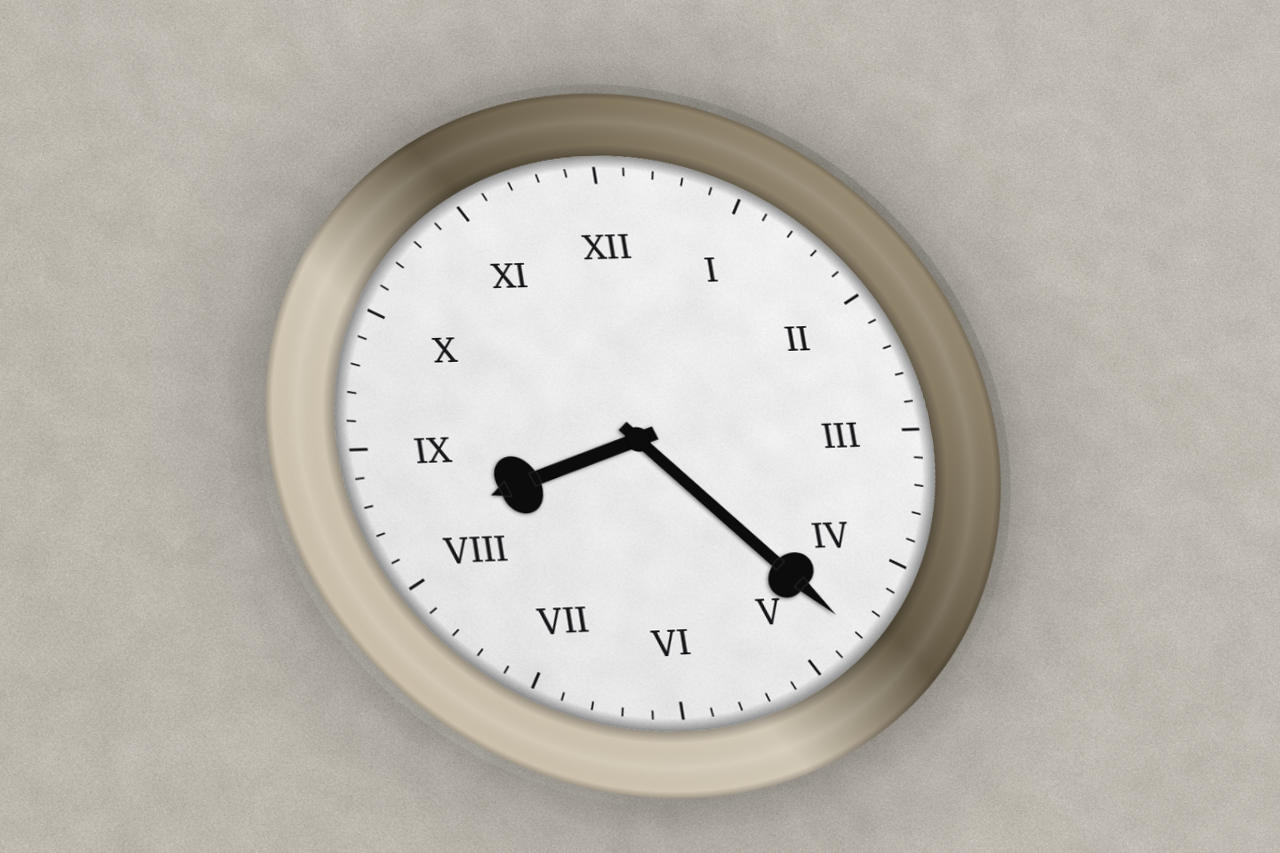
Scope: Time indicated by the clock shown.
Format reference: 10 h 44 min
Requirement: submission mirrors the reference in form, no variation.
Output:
8 h 23 min
